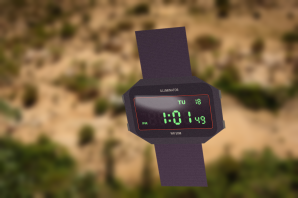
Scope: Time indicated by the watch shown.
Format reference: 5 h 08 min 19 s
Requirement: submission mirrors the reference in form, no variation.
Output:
1 h 01 min 49 s
